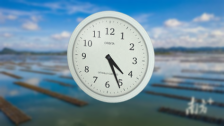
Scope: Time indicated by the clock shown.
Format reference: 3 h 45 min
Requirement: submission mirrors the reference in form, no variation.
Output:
4 h 26 min
